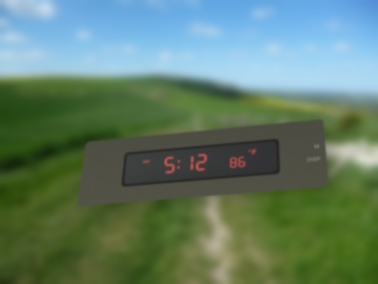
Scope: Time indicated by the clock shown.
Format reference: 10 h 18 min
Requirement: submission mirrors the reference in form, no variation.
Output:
5 h 12 min
